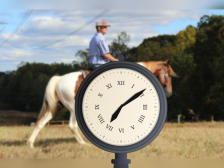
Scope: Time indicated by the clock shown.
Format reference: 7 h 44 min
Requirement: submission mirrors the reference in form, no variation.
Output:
7 h 09 min
